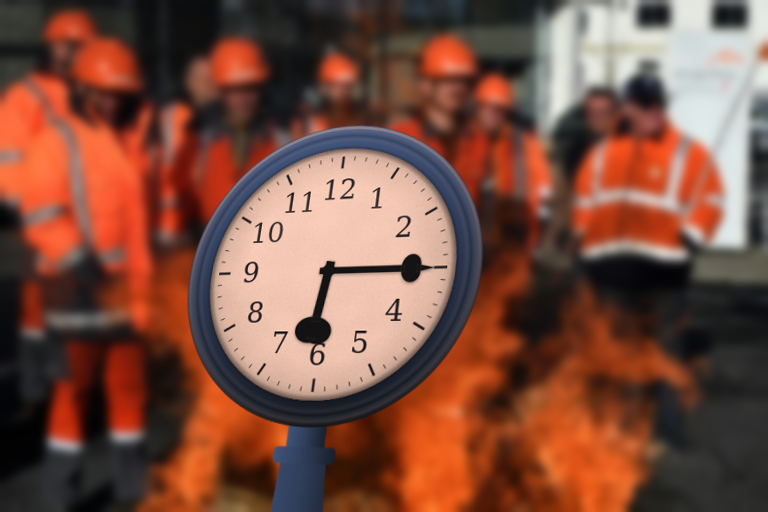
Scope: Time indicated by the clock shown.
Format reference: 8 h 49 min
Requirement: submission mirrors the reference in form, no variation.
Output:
6 h 15 min
